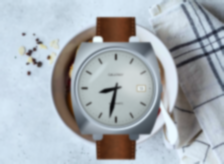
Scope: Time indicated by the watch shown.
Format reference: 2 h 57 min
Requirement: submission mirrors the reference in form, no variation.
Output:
8 h 32 min
